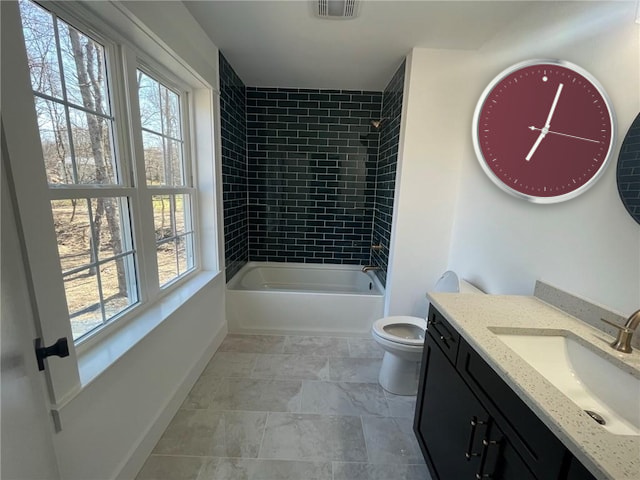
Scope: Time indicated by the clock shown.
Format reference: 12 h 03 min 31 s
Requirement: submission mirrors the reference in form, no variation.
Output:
7 h 03 min 17 s
